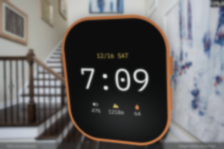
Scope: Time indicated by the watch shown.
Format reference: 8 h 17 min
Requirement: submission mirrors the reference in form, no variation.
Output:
7 h 09 min
